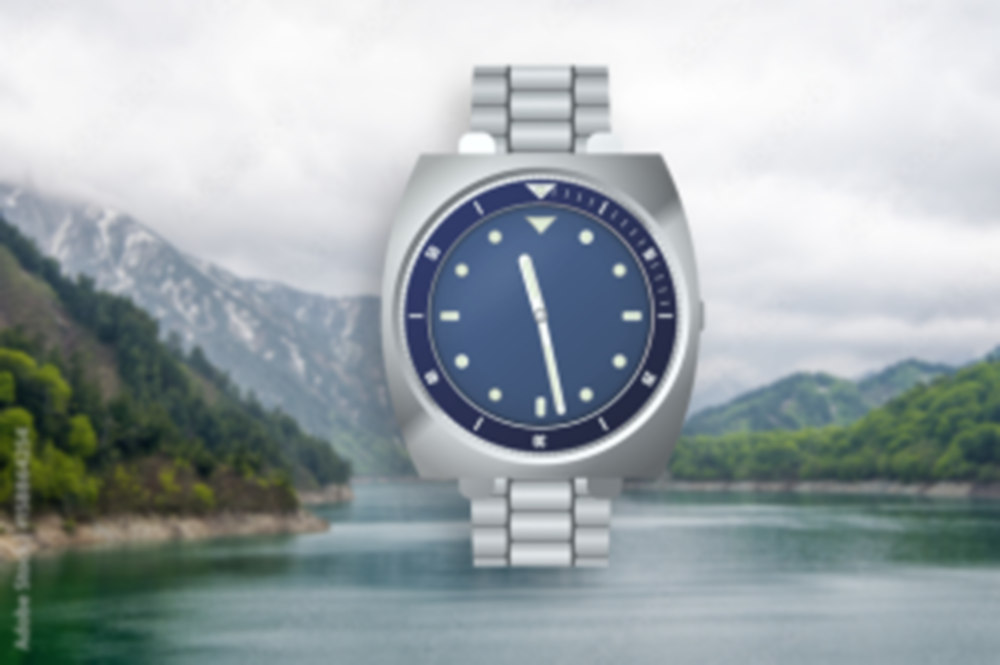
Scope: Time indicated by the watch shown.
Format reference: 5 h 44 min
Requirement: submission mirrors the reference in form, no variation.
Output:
11 h 28 min
